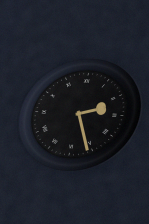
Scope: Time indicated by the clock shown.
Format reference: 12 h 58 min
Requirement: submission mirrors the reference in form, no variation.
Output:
2 h 26 min
